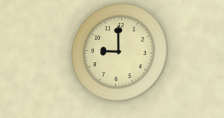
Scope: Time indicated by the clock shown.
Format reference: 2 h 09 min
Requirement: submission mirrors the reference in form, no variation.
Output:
8 h 59 min
